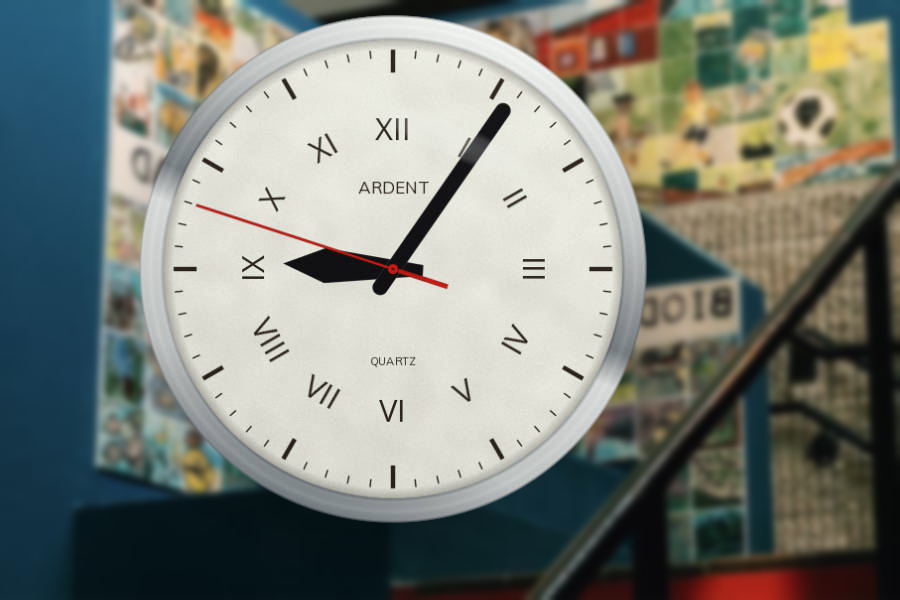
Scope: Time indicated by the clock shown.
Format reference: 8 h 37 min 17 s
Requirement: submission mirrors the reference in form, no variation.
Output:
9 h 05 min 48 s
